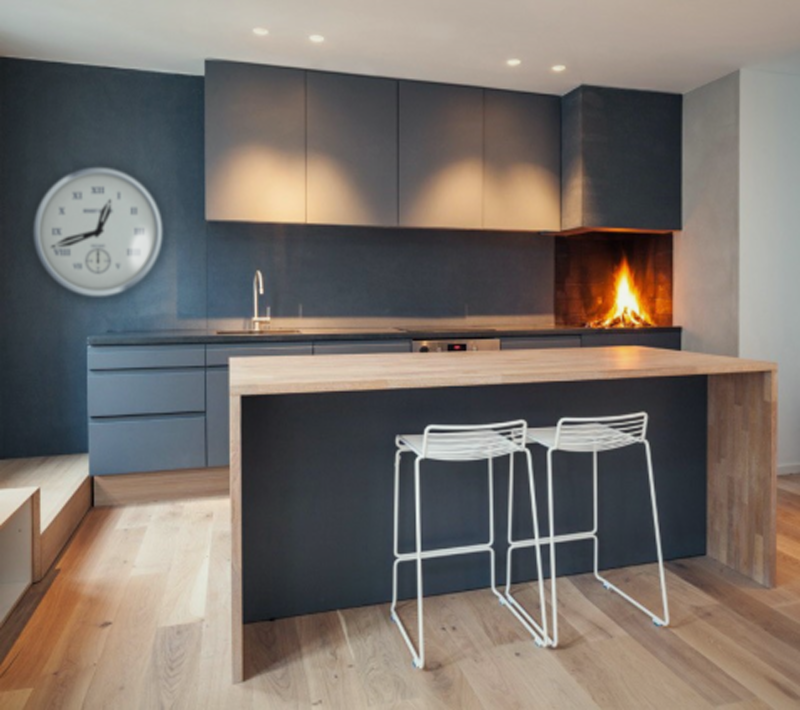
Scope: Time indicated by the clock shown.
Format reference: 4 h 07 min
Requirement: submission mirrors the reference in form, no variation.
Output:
12 h 42 min
